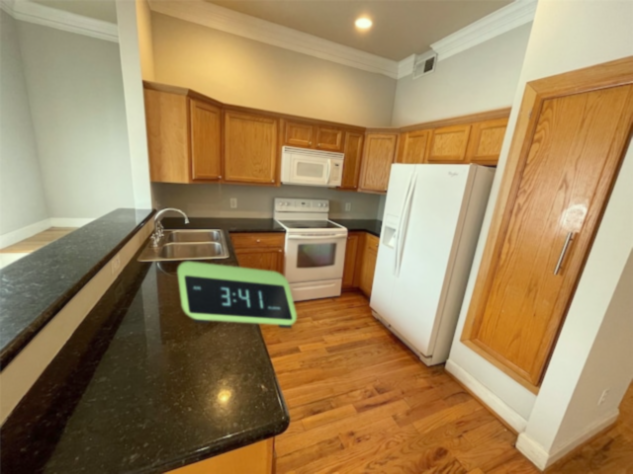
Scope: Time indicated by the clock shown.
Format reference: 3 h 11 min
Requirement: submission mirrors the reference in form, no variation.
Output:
3 h 41 min
